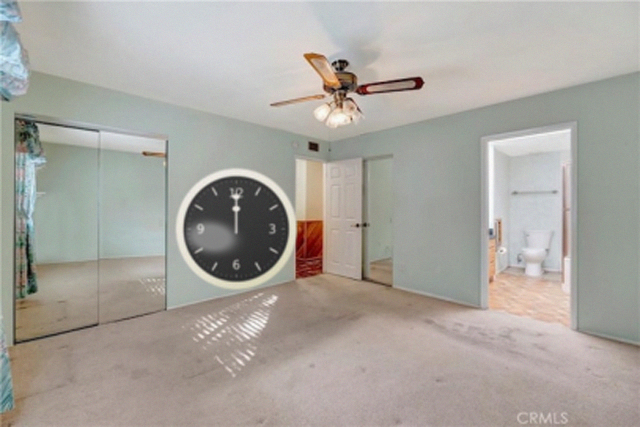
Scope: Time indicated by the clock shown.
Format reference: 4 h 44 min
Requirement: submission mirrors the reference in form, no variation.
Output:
12 h 00 min
